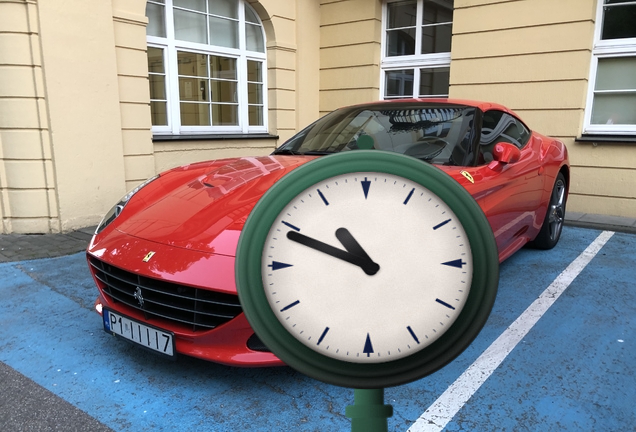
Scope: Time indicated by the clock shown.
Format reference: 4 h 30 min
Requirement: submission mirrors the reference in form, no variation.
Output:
10 h 49 min
